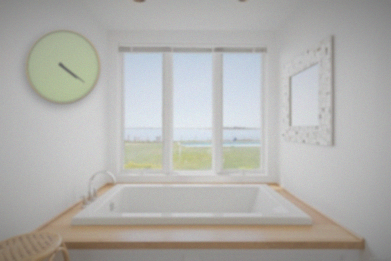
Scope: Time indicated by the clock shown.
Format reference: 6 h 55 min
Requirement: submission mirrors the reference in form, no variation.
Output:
4 h 21 min
